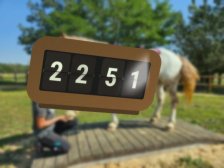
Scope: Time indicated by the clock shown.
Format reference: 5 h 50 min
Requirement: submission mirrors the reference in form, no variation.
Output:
22 h 51 min
